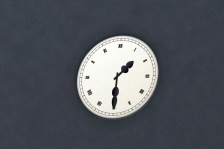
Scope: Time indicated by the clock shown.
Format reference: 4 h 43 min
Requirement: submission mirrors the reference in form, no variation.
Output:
1 h 30 min
